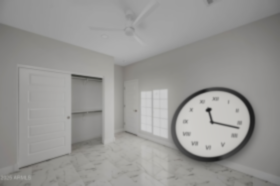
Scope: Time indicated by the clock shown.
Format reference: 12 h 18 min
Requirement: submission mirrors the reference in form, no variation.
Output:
11 h 17 min
